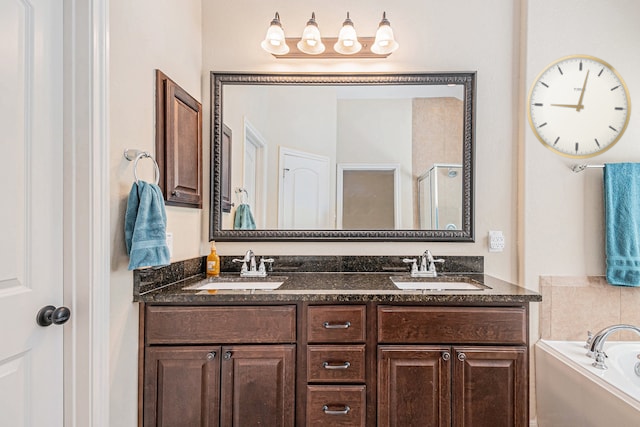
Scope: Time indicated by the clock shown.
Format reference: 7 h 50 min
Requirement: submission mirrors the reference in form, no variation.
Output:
9 h 02 min
